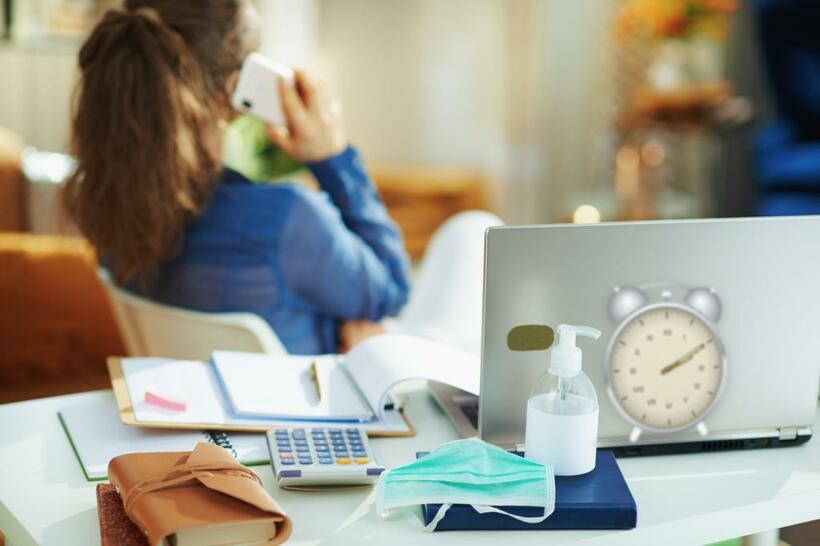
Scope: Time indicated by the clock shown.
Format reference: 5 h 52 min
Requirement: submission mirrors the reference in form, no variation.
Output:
2 h 10 min
